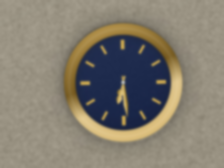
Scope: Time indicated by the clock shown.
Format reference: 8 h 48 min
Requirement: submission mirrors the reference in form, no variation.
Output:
6 h 29 min
